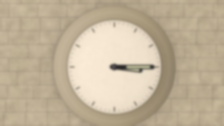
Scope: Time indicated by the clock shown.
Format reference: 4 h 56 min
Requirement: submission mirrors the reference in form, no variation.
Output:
3 h 15 min
